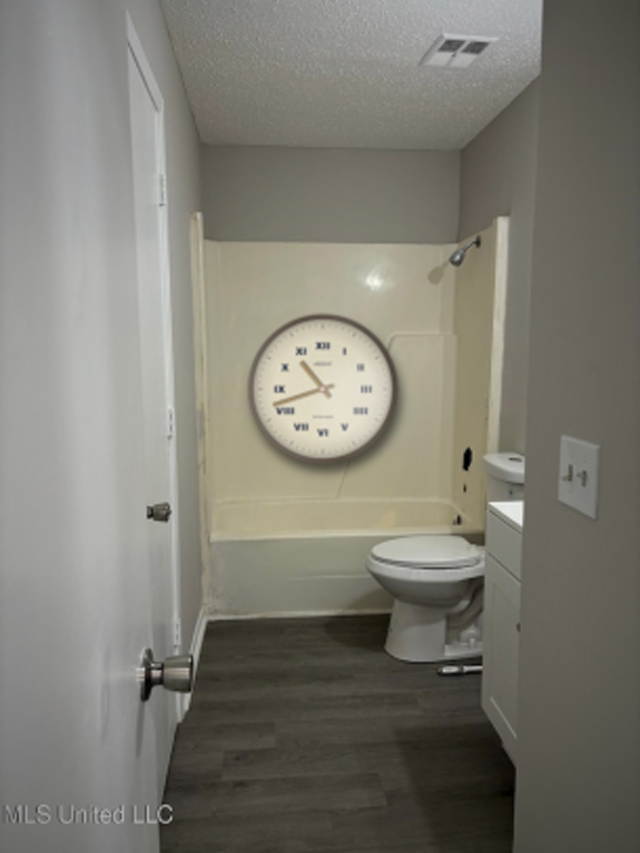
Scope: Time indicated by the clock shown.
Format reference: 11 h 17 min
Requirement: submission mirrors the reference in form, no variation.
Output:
10 h 42 min
